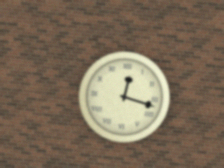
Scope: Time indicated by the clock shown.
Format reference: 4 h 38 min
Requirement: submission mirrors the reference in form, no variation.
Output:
12 h 17 min
